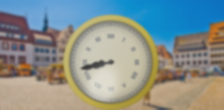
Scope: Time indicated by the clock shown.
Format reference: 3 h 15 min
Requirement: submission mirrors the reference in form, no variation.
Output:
8 h 43 min
